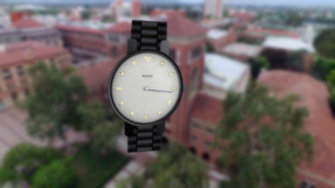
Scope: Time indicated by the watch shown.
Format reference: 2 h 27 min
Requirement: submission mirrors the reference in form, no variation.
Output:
3 h 16 min
